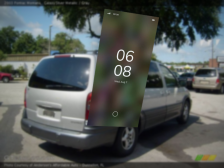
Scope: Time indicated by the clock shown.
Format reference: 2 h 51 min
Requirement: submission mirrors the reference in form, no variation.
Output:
6 h 08 min
